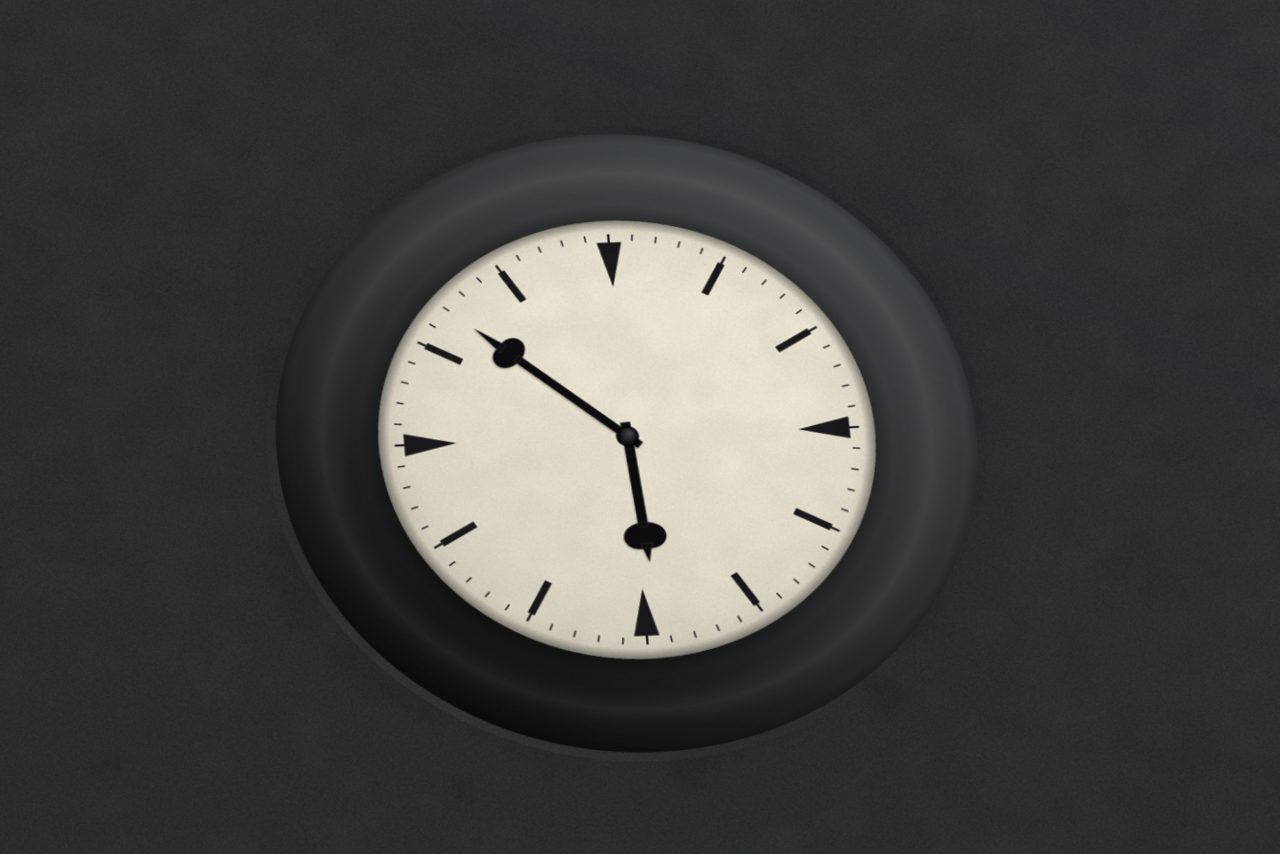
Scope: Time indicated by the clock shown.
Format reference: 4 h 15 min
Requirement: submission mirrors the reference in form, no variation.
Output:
5 h 52 min
